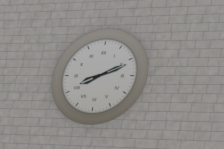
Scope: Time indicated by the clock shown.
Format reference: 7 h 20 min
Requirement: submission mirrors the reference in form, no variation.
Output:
8 h 11 min
